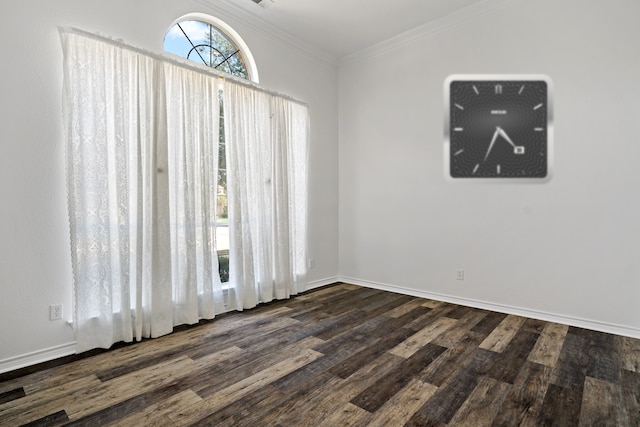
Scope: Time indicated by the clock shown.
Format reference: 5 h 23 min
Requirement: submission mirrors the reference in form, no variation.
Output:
4 h 34 min
